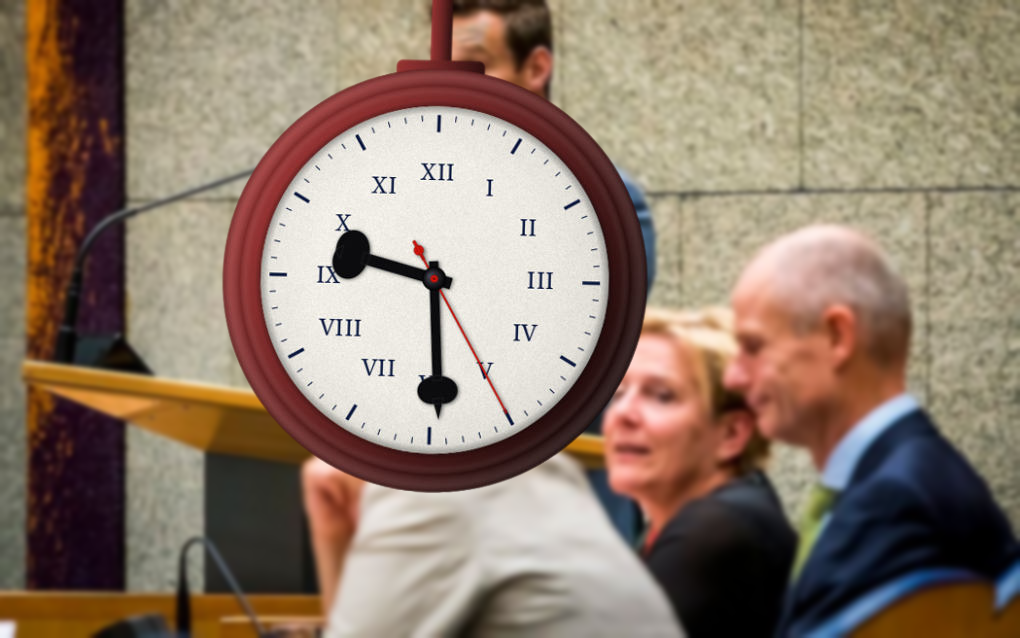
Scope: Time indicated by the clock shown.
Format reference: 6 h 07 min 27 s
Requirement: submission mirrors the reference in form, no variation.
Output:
9 h 29 min 25 s
